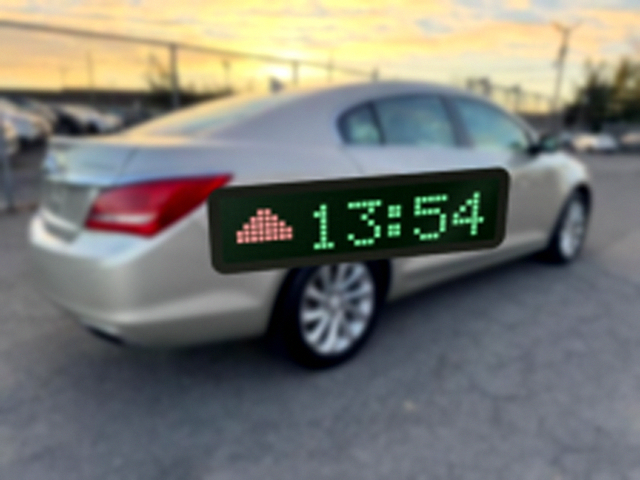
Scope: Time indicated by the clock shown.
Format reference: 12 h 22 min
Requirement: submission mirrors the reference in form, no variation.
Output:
13 h 54 min
